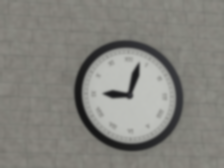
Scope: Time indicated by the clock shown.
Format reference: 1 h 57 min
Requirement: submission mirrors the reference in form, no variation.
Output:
9 h 03 min
